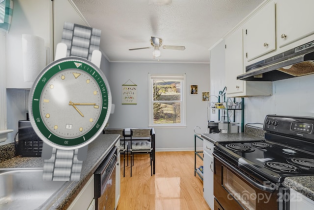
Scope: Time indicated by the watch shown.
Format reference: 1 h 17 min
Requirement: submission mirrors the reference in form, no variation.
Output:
4 h 14 min
